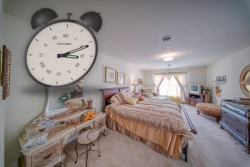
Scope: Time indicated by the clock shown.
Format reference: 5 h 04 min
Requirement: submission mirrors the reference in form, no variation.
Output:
3 h 11 min
